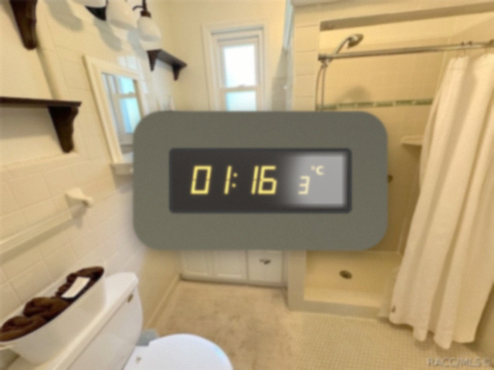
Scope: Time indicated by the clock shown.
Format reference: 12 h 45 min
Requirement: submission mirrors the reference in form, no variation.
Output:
1 h 16 min
